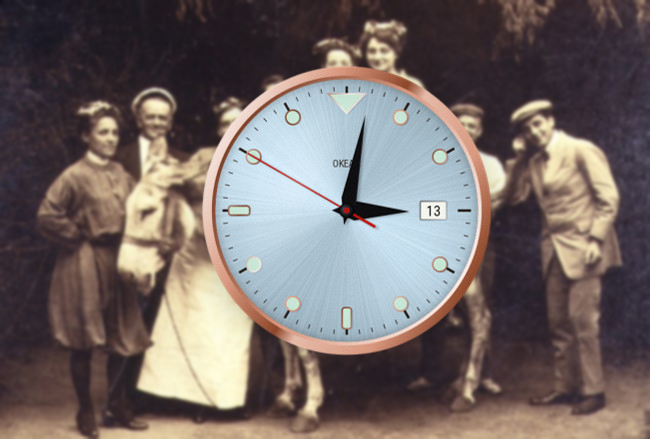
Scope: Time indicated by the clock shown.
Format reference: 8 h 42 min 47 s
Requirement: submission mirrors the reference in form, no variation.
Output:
3 h 01 min 50 s
